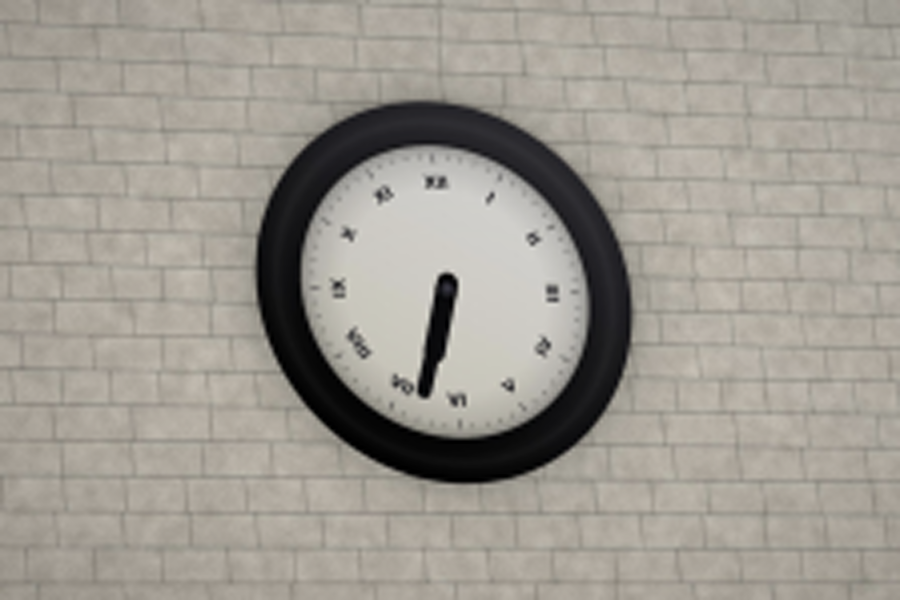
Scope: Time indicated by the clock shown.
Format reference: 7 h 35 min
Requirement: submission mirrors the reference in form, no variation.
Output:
6 h 33 min
